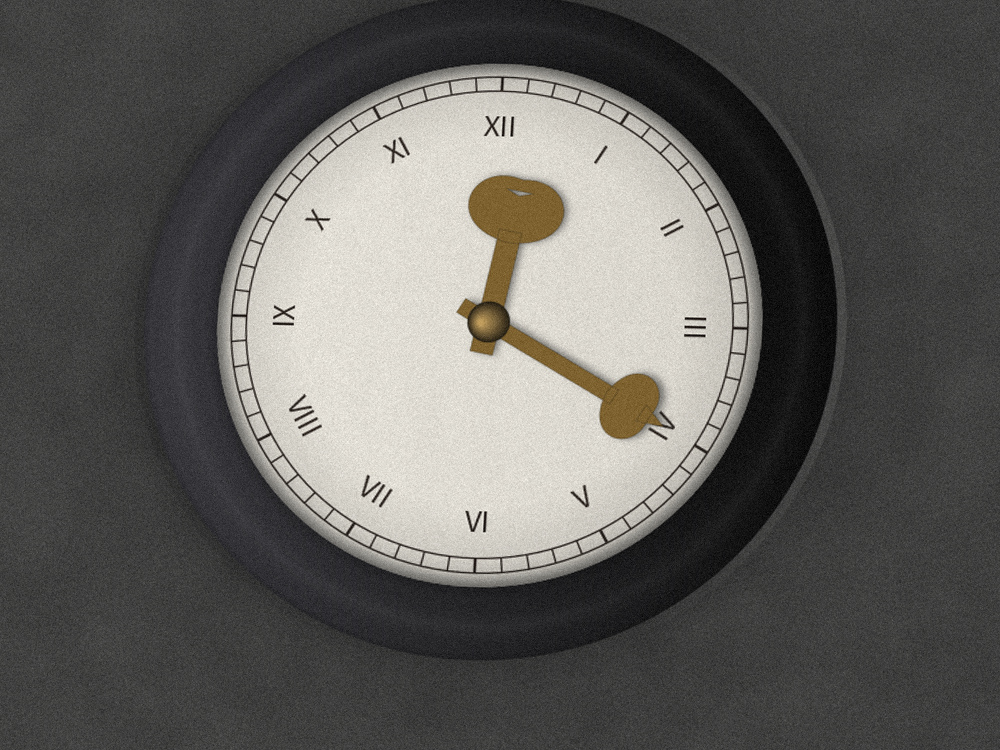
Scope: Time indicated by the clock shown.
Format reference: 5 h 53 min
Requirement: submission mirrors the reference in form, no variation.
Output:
12 h 20 min
